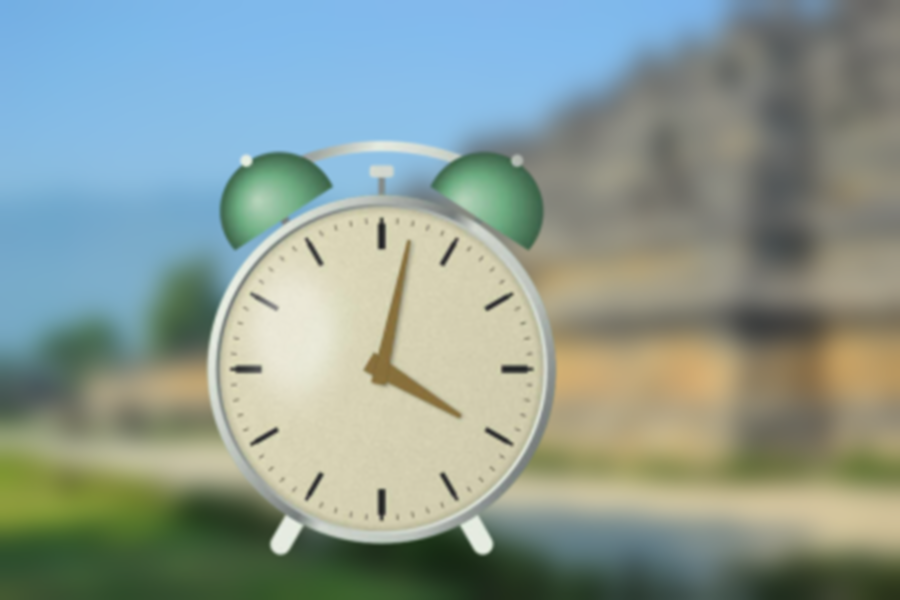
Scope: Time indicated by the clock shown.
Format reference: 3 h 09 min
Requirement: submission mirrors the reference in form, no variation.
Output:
4 h 02 min
